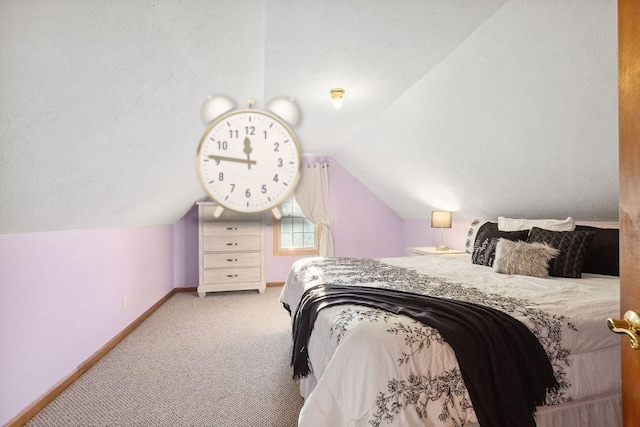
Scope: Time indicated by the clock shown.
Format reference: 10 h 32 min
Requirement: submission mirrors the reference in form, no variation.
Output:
11 h 46 min
